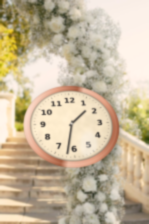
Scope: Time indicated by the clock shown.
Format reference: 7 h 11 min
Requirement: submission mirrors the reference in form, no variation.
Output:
1 h 32 min
